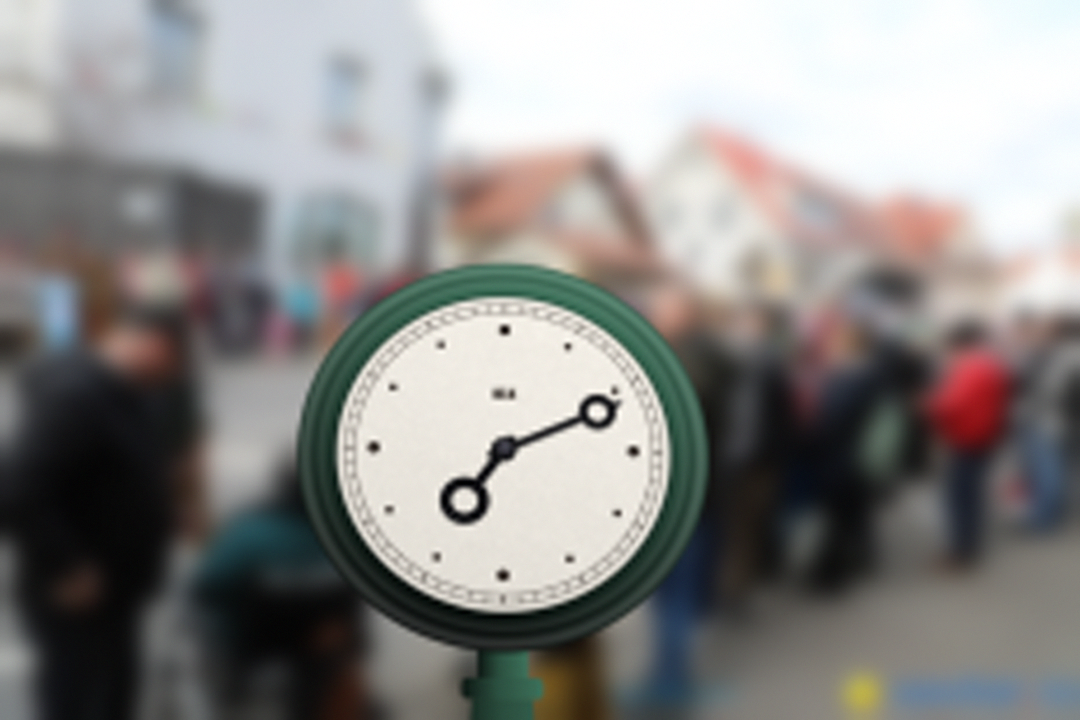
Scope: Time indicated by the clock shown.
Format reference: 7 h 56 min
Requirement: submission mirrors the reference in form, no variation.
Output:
7 h 11 min
